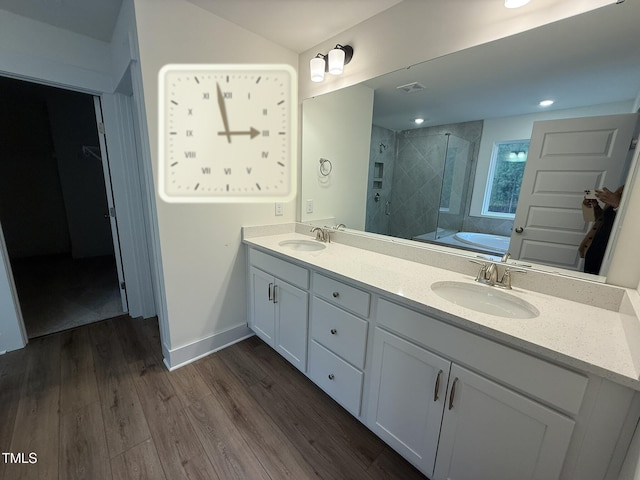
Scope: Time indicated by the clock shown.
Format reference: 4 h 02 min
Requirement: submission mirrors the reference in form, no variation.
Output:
2 h 58 min
